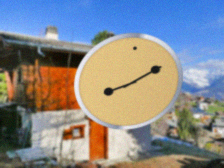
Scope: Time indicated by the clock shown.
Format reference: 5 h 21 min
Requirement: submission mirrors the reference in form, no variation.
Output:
8 h 09 min
